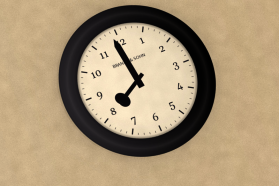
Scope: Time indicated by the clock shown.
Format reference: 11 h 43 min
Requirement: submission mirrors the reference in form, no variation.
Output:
7 h 59 min
